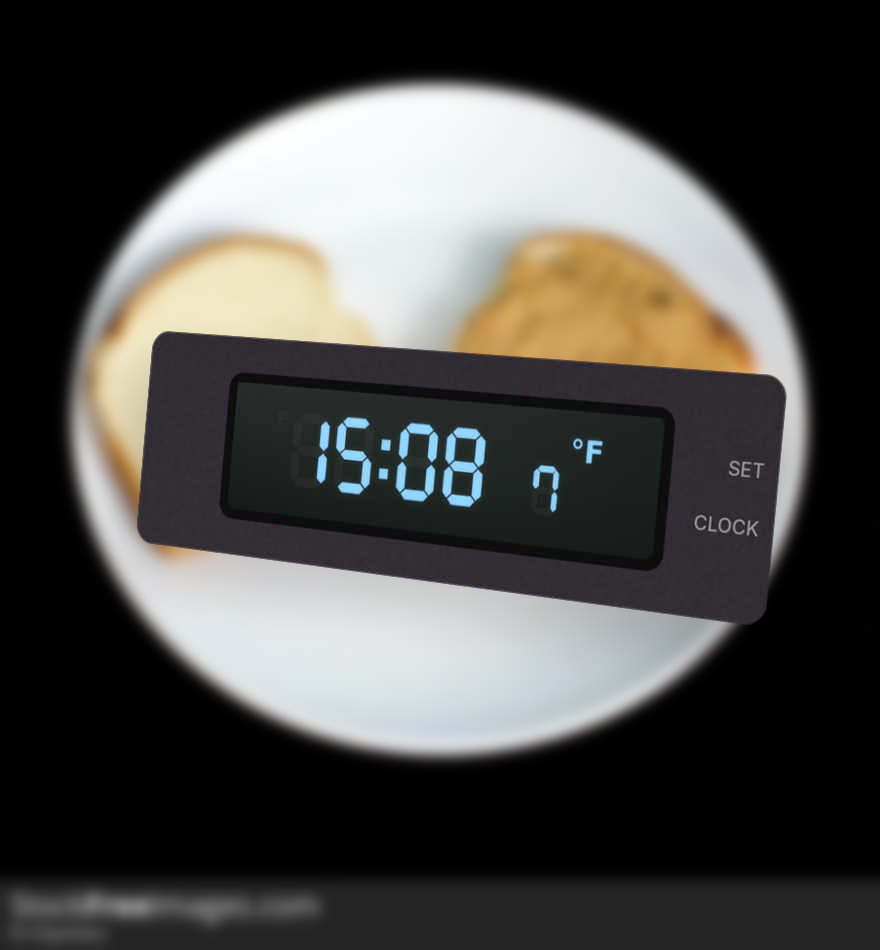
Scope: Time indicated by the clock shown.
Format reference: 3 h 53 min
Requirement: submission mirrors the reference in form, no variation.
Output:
15 h 08 min
